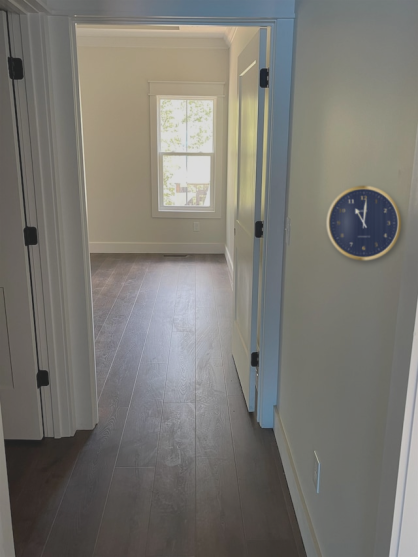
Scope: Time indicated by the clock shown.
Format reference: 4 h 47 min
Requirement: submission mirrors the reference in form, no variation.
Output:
11 h 01 min
